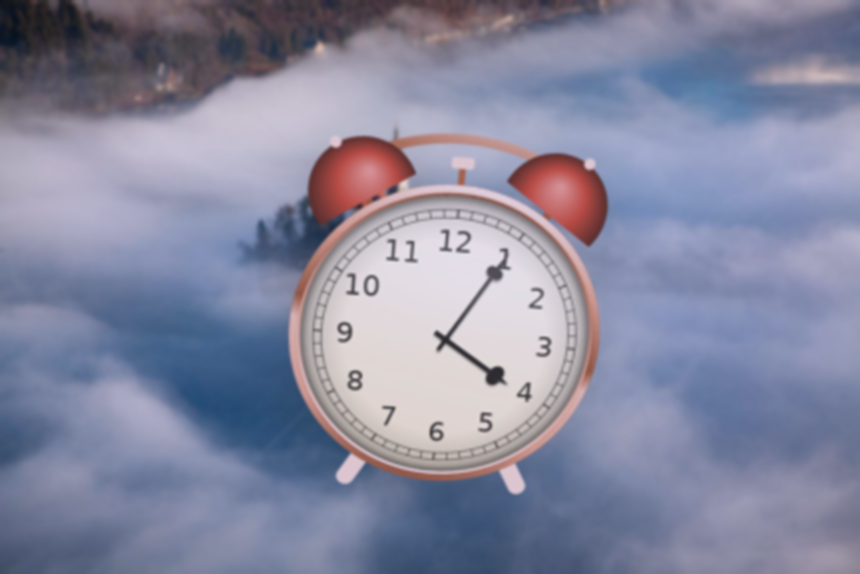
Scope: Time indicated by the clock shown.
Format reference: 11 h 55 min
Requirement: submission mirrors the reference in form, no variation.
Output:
4 h 05 min
